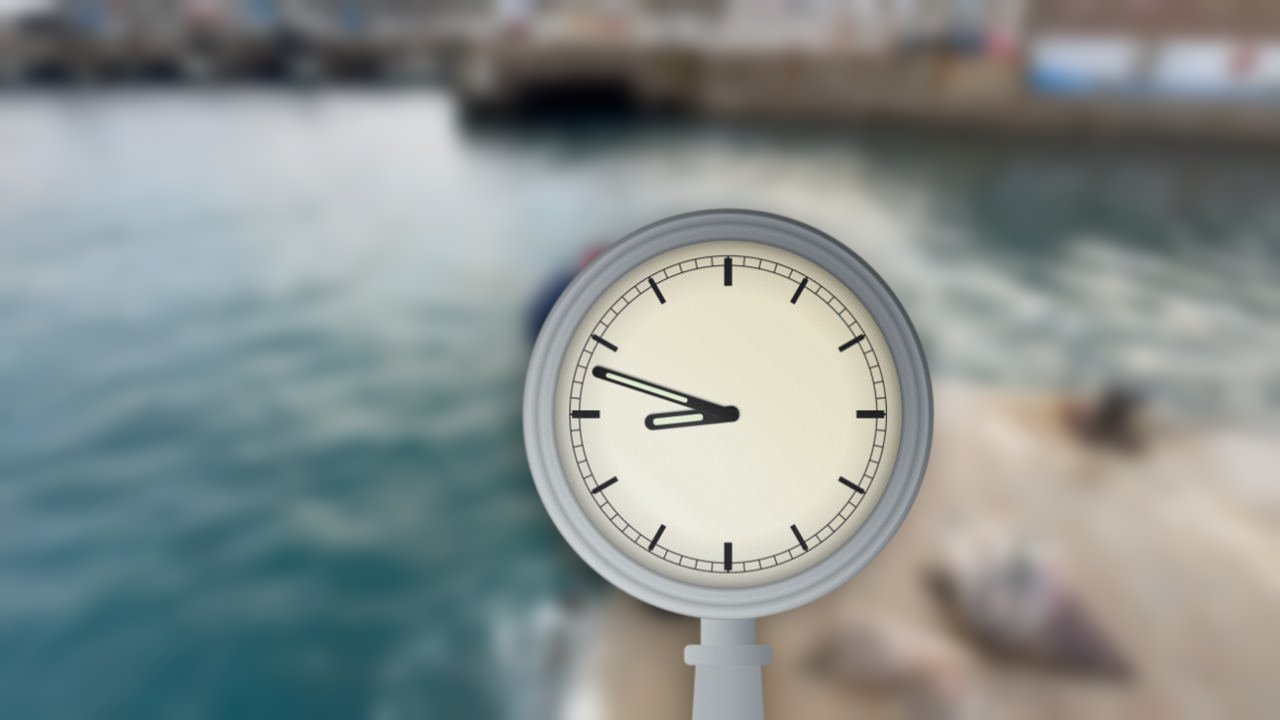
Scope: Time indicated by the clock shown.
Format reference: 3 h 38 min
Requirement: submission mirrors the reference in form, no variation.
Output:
8 h 48 min
